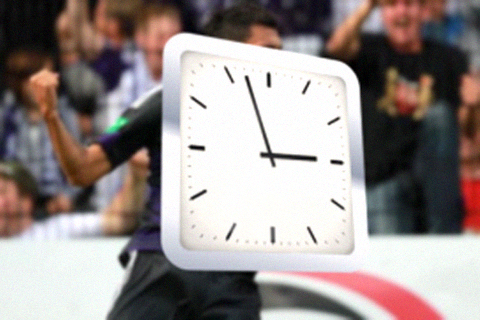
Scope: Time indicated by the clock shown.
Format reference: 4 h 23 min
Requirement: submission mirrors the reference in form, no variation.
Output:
2 h 57 min
